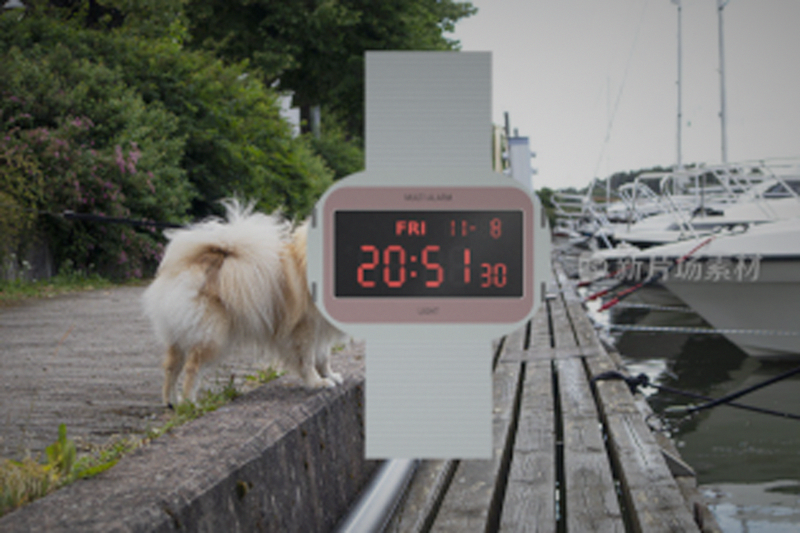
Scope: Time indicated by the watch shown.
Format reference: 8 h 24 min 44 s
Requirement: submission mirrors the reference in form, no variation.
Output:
20 h 51 min 30 s
